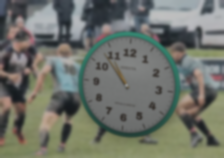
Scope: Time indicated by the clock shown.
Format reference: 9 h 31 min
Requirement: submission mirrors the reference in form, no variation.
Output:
10 h 53 min
